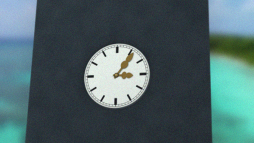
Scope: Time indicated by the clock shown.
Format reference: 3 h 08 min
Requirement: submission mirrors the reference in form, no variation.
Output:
3 h 06 min
